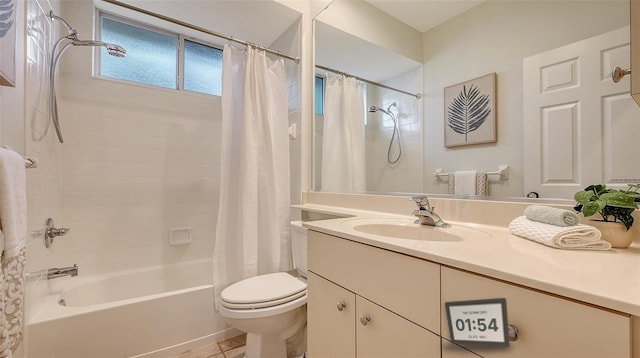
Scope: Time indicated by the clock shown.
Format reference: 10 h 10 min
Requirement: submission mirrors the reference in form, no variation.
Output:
1 h 54 min
